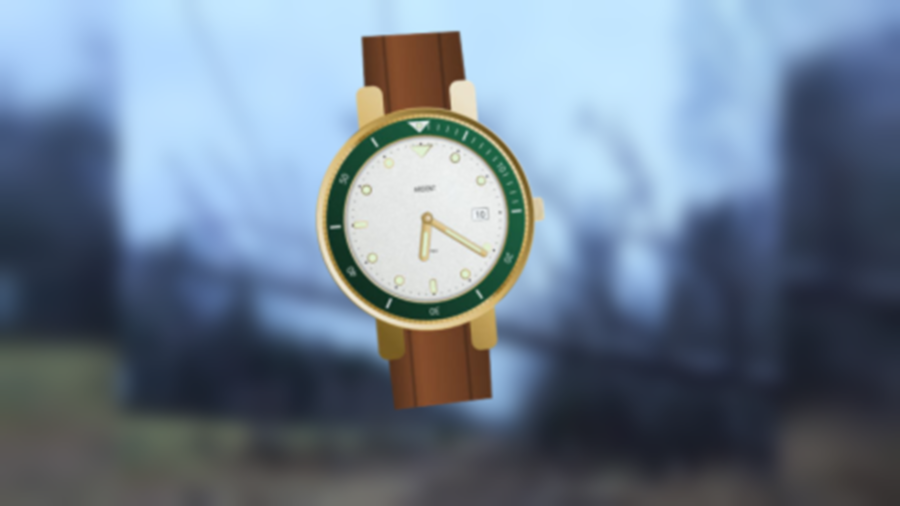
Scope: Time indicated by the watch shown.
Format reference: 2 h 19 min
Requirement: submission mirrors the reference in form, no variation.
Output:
6 h 21 min
